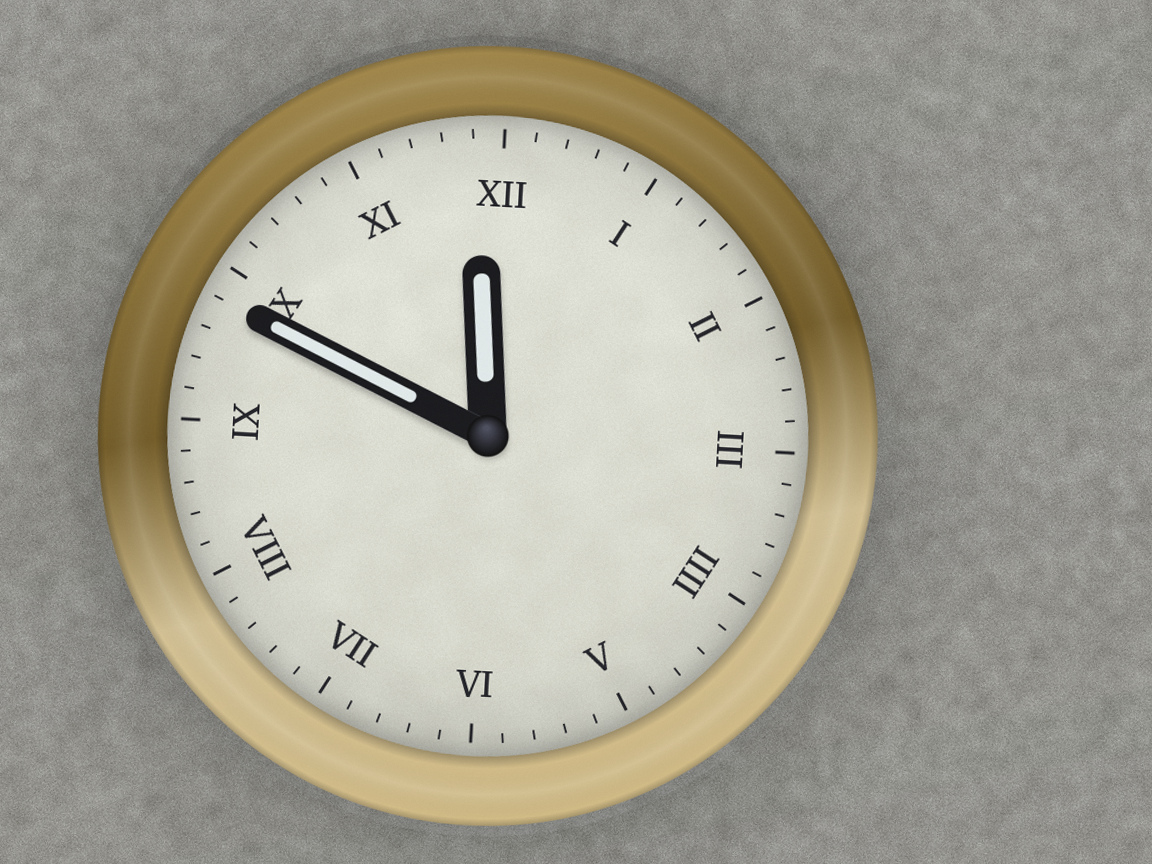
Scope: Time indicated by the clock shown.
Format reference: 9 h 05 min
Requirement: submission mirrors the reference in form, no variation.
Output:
11 h 49 min
